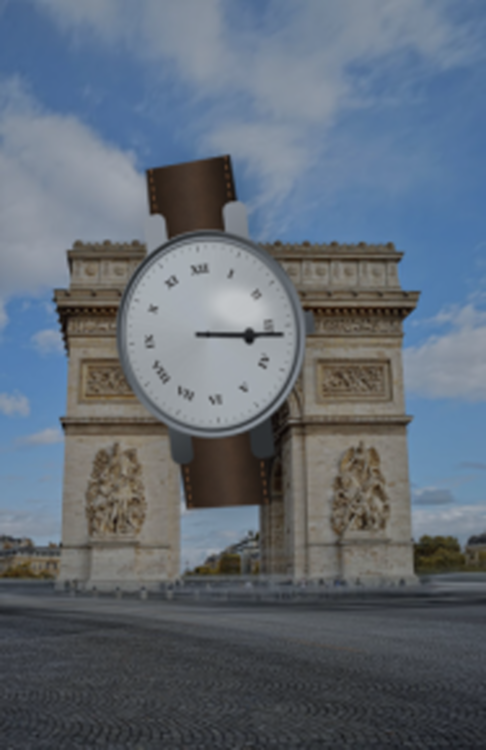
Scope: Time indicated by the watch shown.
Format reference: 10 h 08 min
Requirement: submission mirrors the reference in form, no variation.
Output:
3 h 16 min
